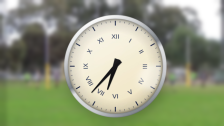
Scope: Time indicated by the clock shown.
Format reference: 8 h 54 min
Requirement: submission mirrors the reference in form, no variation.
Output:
6 h 37 min
